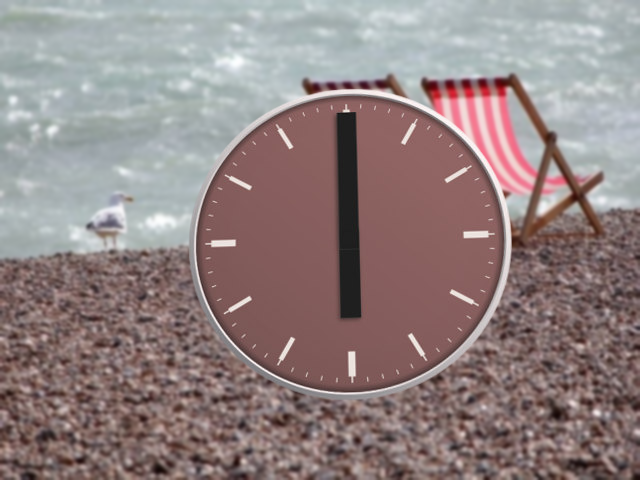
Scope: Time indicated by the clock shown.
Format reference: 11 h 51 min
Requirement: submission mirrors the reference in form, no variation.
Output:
6 h 00 min
